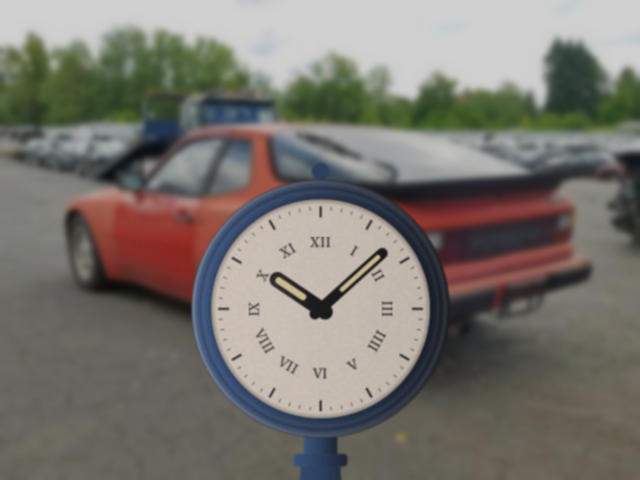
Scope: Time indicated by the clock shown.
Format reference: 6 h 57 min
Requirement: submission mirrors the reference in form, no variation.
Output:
10 h 08 min
